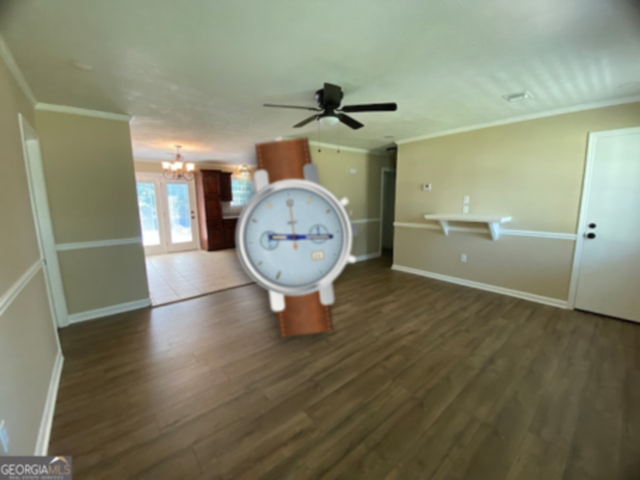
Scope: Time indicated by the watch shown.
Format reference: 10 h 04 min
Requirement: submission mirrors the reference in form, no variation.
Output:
9 h 16 min
